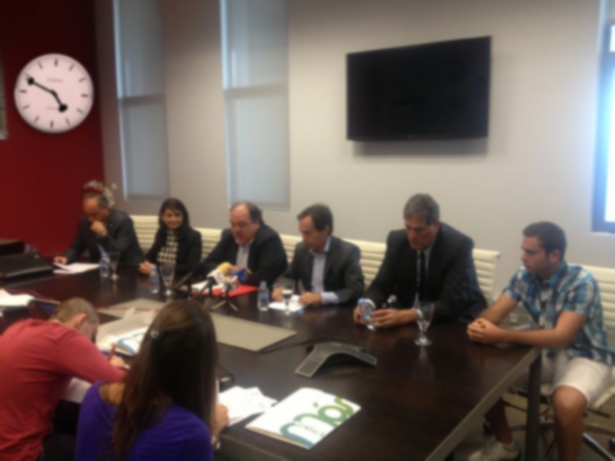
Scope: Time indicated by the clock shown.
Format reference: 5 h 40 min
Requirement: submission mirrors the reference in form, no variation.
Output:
4 h 49 min
